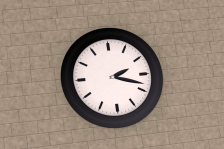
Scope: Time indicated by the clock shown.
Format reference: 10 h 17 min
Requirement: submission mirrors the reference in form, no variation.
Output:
2 h 18 min
